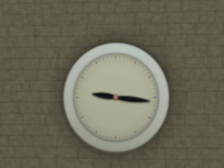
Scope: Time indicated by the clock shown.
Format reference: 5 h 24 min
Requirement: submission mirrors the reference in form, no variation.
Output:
9 h 16 min
